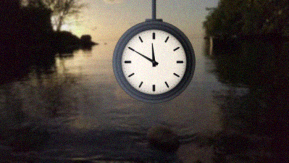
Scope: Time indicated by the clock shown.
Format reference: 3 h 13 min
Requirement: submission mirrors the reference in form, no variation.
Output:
11 h 50 min
